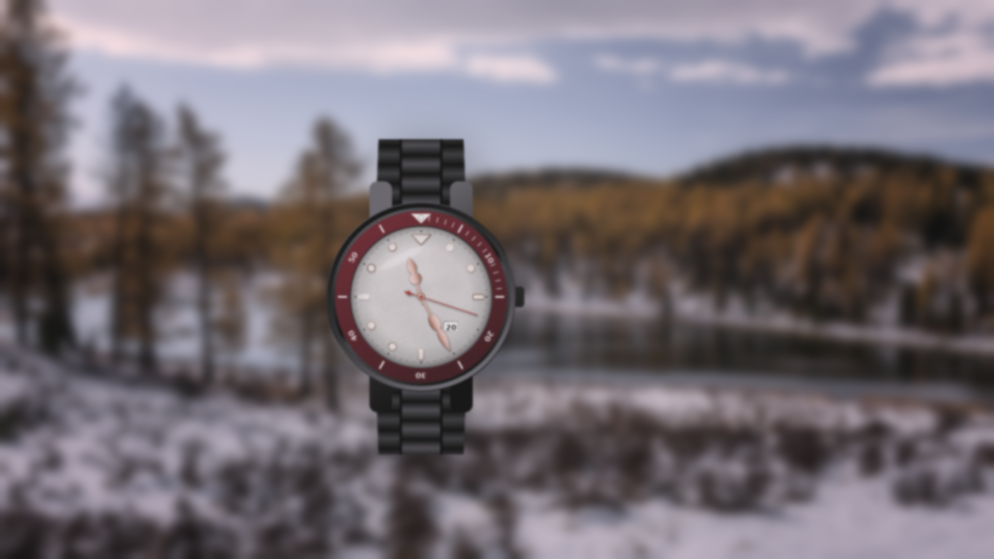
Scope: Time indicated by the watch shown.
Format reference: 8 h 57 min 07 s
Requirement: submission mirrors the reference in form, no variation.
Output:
11 h 25 min 18 s
